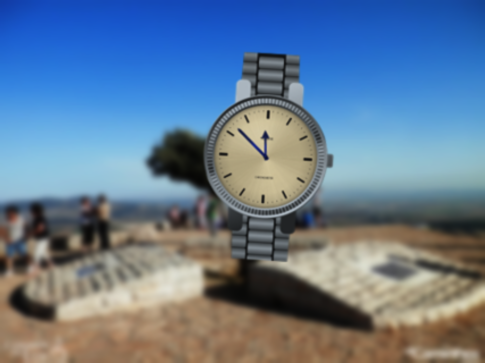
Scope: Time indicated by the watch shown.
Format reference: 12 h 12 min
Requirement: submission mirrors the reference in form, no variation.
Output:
11 h 52 min
